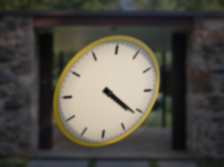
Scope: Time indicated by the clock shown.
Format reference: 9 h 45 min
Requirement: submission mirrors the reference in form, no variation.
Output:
4 h 21 min
